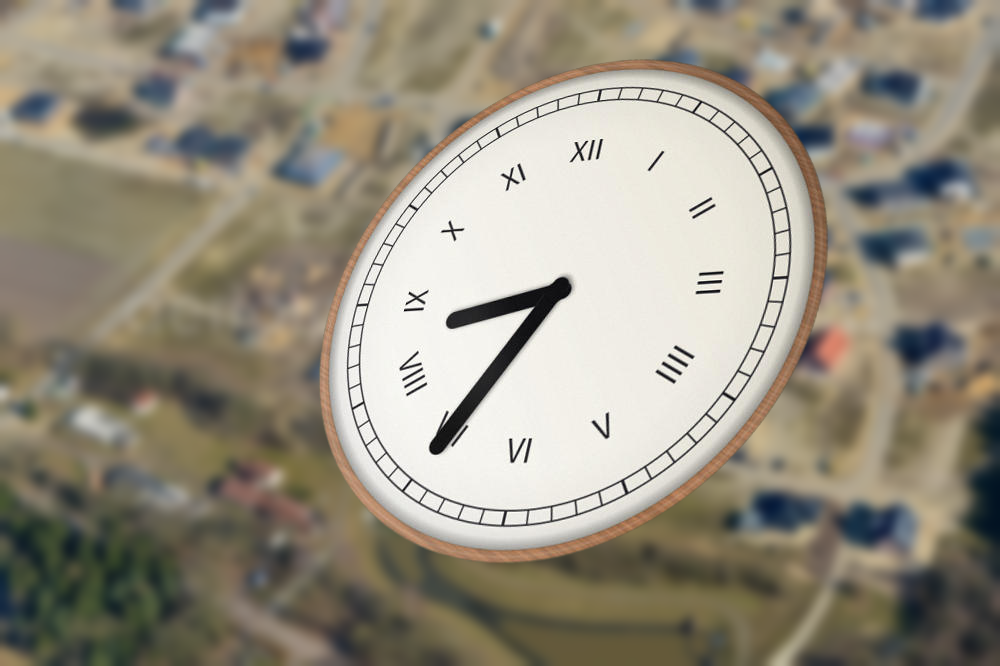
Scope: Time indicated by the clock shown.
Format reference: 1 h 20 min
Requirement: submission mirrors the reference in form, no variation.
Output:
8 h 35 min
